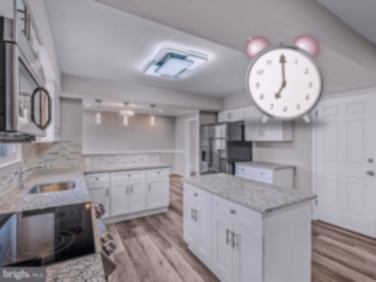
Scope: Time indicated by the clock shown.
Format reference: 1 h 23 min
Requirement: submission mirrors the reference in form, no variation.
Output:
7 h 00 min
